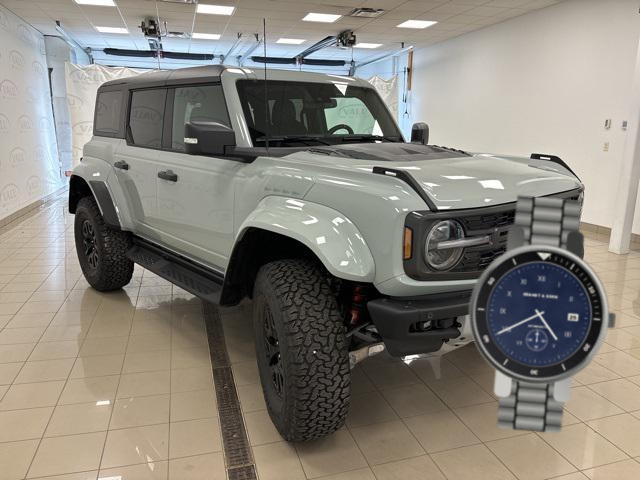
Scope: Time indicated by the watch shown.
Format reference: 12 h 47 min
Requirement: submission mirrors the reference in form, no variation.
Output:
4 h 40 min
